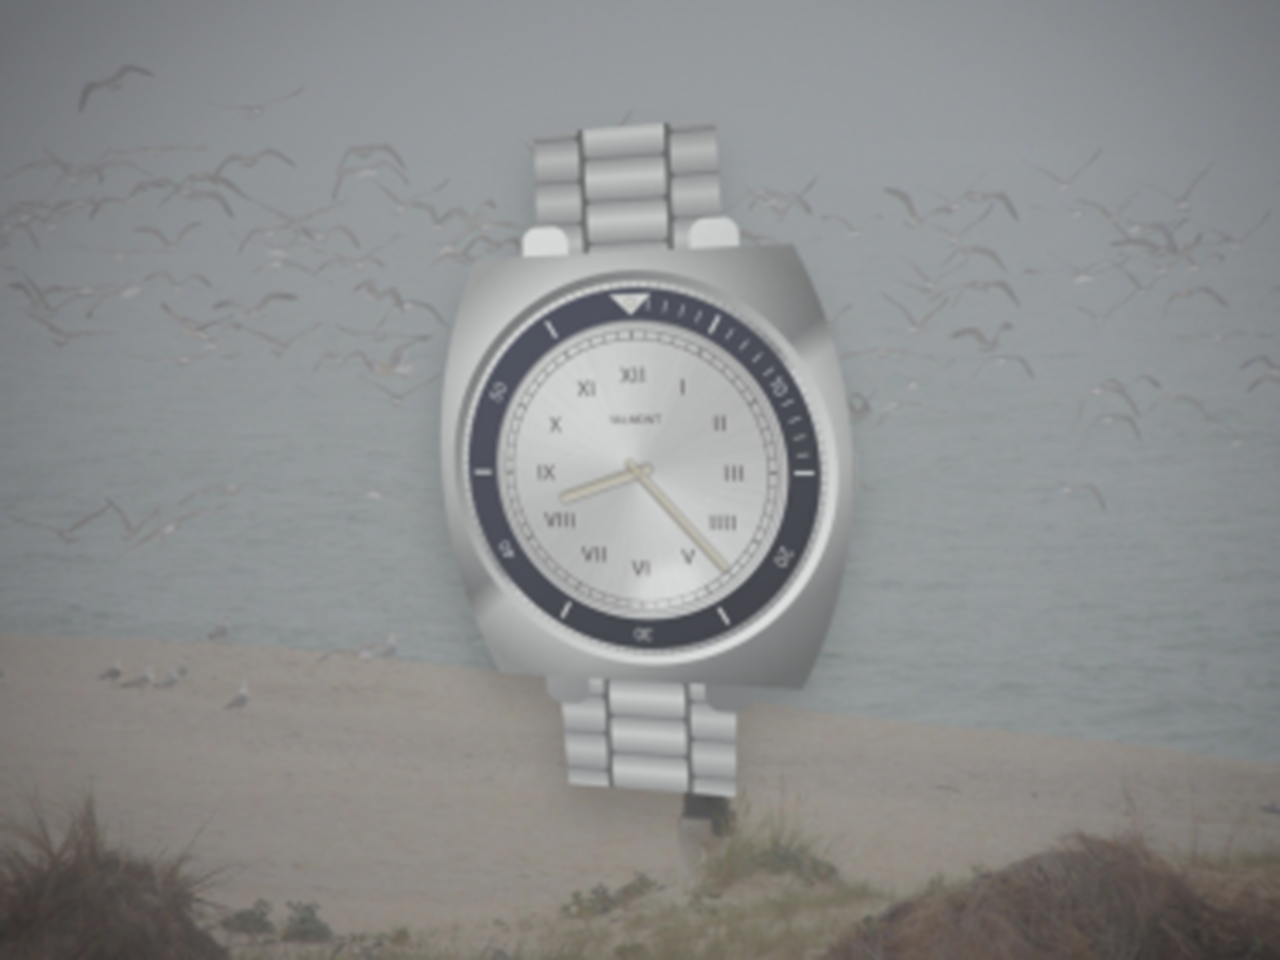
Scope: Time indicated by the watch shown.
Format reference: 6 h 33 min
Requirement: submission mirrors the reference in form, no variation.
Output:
8 h 23 min
